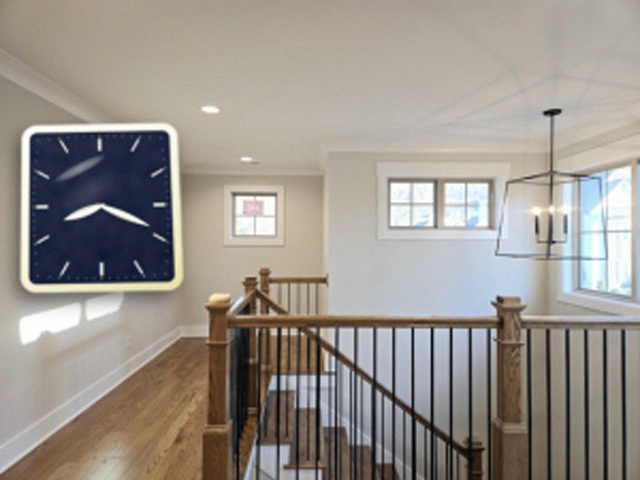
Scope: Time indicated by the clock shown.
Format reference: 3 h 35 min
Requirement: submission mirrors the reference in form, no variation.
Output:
8 h 19 min
